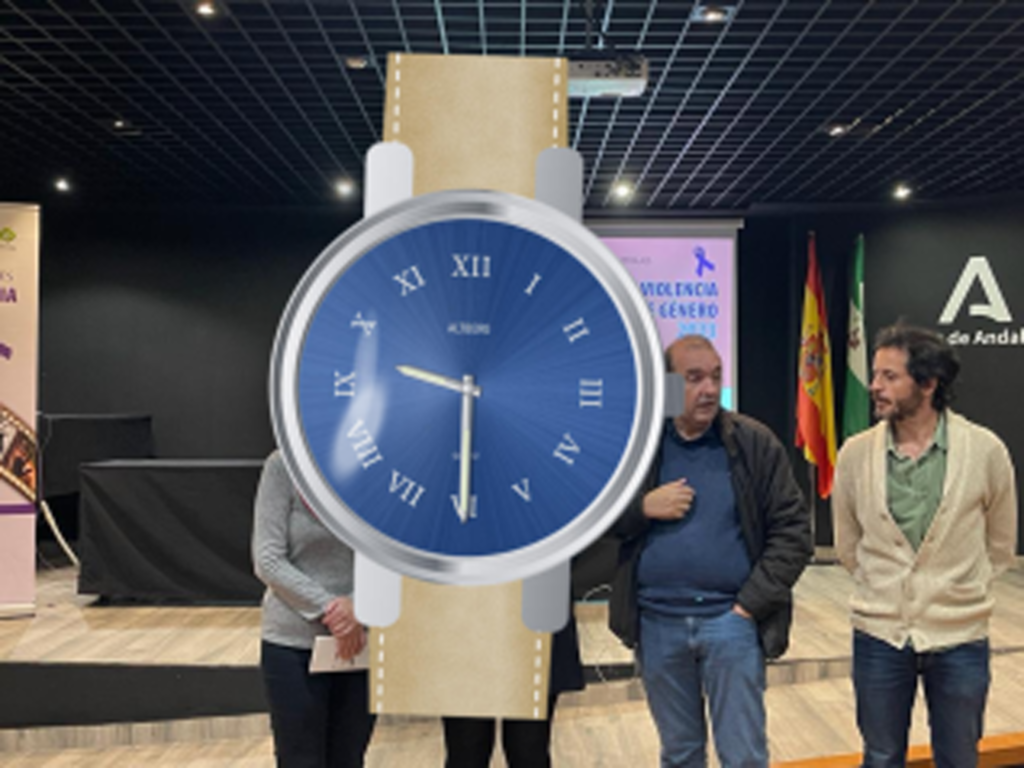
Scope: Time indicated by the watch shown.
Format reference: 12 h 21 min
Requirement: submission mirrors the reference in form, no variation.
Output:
9 h 30 min
